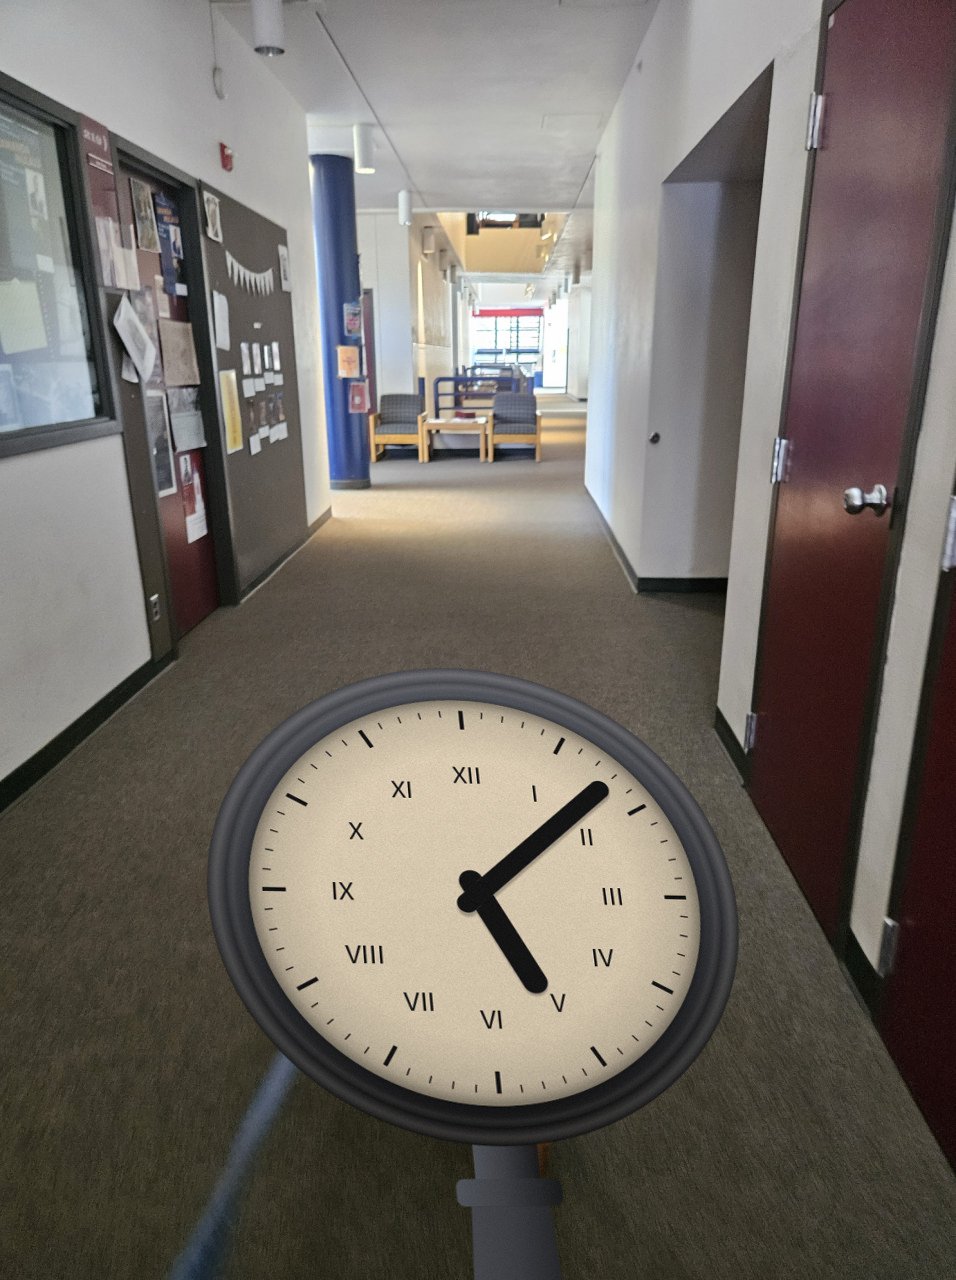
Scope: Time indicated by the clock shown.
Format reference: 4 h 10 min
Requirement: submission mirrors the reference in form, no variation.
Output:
5 h 08 min
